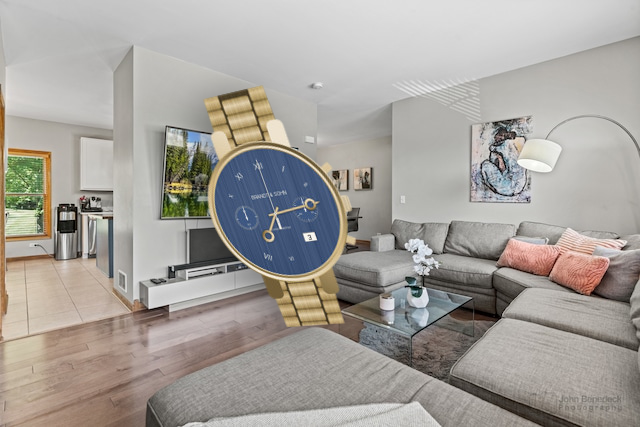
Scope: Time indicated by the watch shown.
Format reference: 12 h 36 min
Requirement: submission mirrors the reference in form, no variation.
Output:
7 h 14 min
